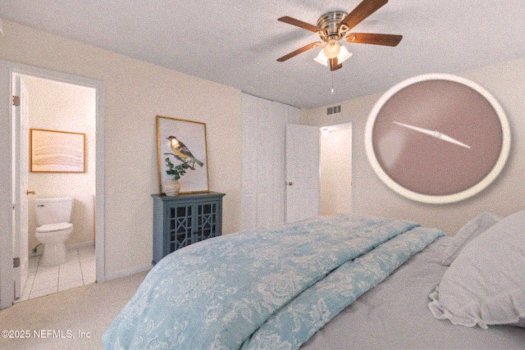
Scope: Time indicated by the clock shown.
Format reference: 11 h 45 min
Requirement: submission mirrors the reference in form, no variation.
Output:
3 h 48 min
